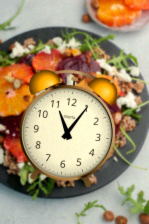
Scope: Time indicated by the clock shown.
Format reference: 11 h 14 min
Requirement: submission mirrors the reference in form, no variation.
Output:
11 h 05 min
